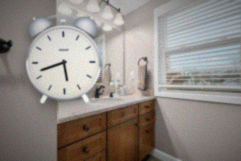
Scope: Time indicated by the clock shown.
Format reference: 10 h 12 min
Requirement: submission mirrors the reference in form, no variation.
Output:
5 h 42 min
